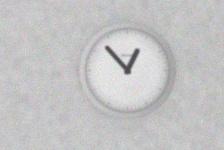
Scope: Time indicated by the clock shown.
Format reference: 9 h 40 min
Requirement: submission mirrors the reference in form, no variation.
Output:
12 h 53 min
